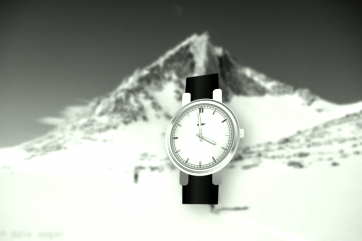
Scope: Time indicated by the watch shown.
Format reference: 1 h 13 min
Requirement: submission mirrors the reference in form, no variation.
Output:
3 h 59 min
